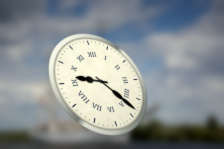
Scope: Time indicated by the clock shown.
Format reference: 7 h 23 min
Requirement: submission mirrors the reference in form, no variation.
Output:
9 h 23 min
